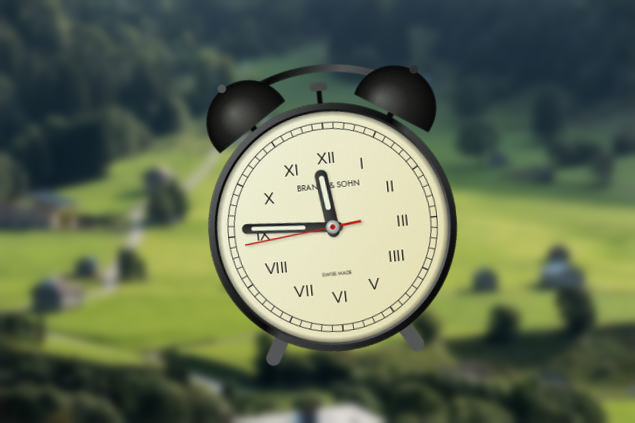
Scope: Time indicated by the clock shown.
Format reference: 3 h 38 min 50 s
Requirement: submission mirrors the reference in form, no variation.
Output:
11 h 45 min 44 s
